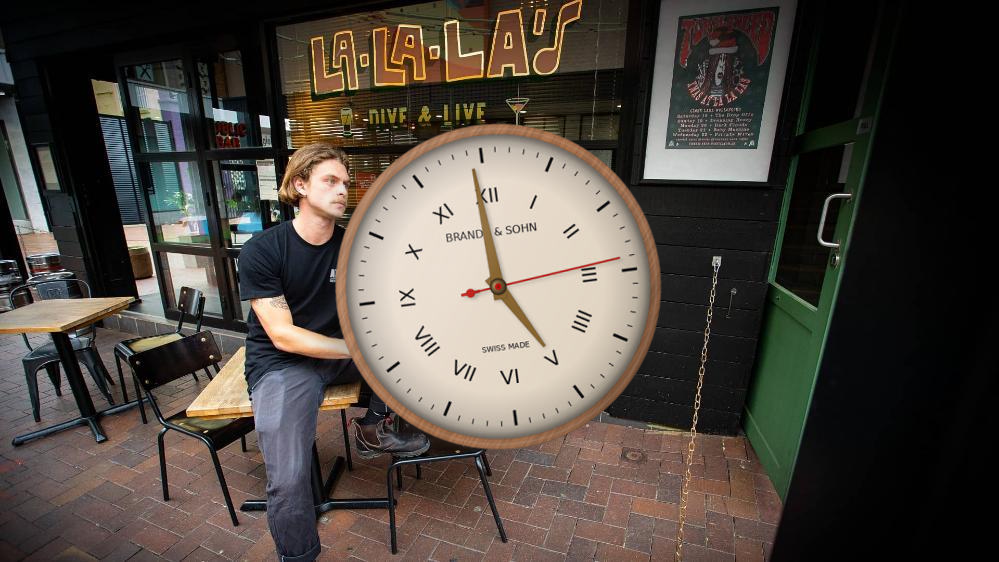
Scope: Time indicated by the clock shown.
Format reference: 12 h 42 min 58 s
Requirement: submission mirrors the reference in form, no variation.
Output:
4 h 59 min 14 s
